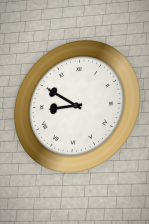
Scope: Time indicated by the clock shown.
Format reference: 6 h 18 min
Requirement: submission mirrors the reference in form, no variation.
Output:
8 h 50 min
